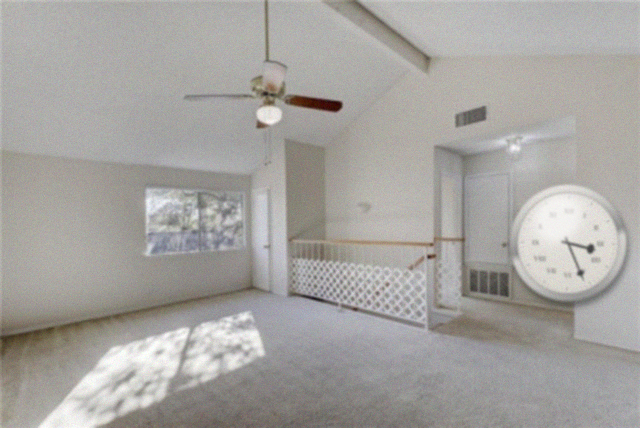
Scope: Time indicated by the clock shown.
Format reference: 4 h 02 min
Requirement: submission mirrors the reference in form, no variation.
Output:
3 h 26 min
